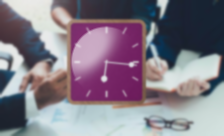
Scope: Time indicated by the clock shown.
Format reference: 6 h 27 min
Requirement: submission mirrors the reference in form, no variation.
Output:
6 h 16 min
